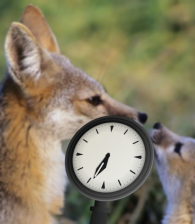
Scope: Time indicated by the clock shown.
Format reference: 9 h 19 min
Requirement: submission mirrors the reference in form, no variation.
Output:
6 h 34 min
